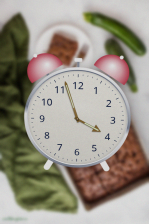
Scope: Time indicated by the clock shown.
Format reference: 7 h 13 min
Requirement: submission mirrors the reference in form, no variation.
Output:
3 h 57 min
